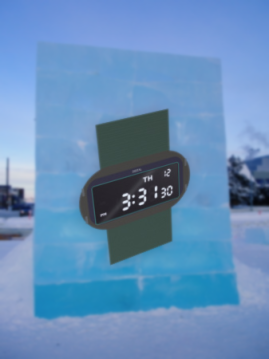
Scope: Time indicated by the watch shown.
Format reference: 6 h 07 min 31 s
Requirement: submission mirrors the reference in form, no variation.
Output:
3 h 31 min 30 s
